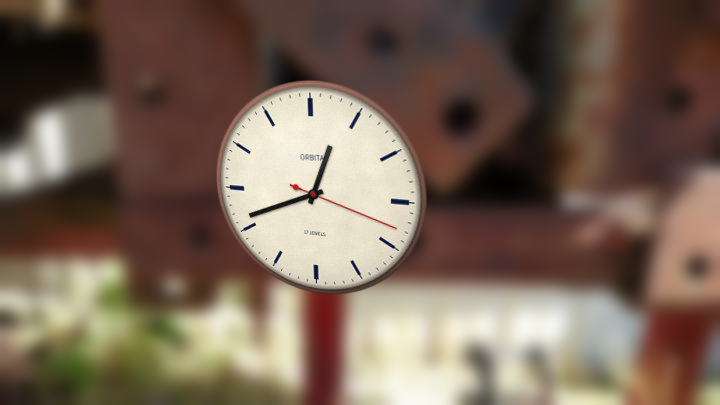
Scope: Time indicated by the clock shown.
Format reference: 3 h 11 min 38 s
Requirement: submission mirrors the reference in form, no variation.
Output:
12 h 41 min 18 s
